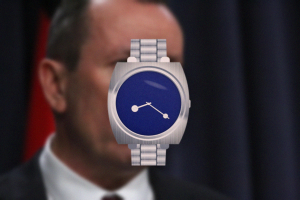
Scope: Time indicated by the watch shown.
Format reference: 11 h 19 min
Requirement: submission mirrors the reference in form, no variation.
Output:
8 h 21 min
